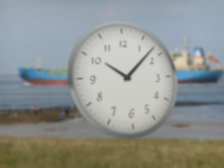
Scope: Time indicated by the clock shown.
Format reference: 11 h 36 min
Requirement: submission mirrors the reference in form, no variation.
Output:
10 h 08 min
